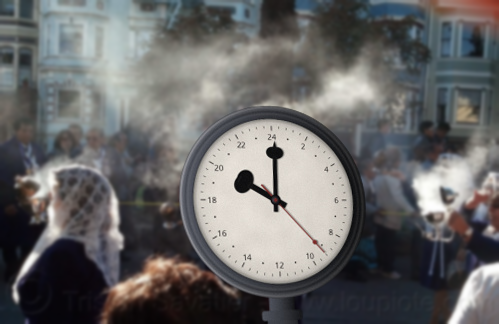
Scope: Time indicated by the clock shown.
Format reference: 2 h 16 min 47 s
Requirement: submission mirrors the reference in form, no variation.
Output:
20 h 00 min 23 s
